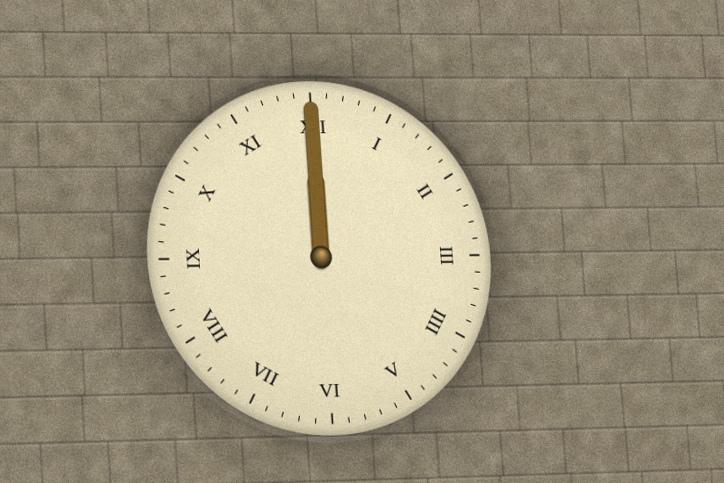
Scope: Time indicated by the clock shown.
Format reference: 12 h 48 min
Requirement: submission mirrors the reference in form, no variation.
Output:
12 h 00 min
